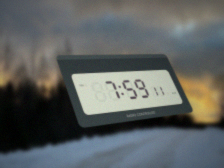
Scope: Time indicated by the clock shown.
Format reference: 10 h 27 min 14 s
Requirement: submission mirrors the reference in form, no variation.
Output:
7 h 59 min 11 s
